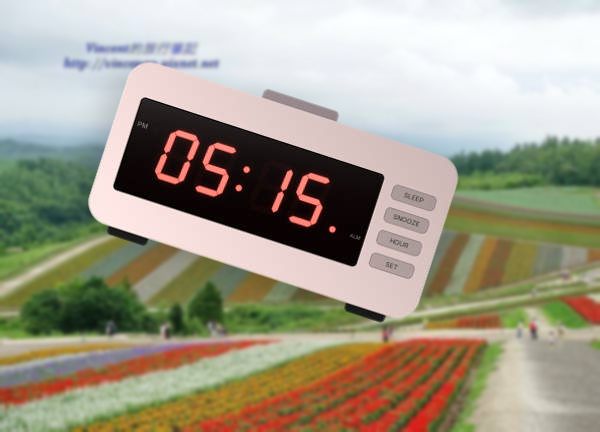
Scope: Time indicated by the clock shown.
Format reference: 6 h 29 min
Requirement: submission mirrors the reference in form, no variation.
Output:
5 h 15 min
